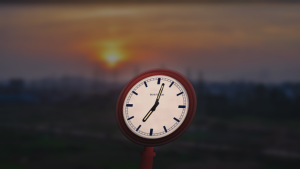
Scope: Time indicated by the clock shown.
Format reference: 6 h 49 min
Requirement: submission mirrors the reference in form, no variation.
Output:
7 h 02 min
